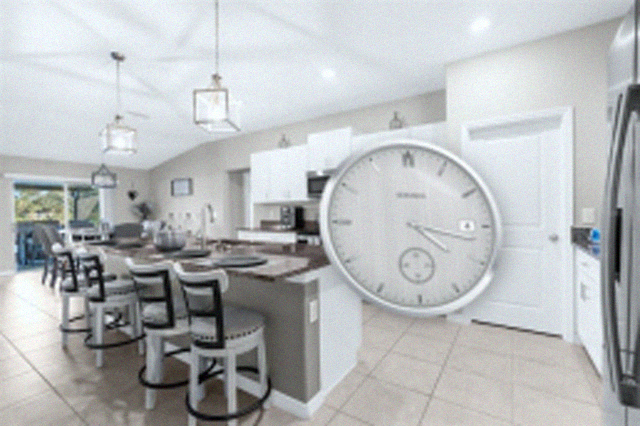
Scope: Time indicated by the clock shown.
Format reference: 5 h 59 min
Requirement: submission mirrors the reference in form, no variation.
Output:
4 h 17 min
